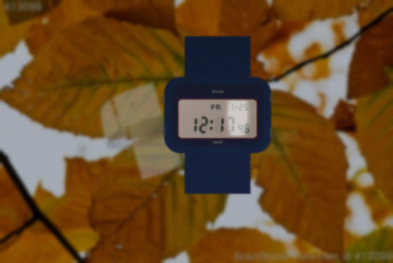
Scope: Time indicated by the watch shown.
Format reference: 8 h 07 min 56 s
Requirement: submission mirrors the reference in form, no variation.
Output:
12 h 17 min 46 s
